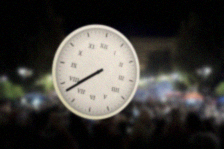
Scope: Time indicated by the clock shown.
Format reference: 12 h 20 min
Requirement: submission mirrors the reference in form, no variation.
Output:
7 h 38 min
